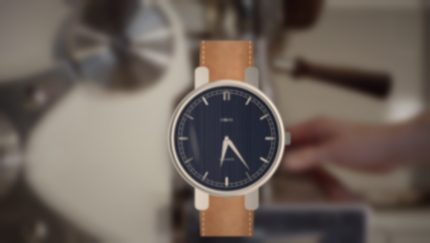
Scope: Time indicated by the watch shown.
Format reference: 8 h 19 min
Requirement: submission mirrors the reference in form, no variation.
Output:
6 h 24 min
